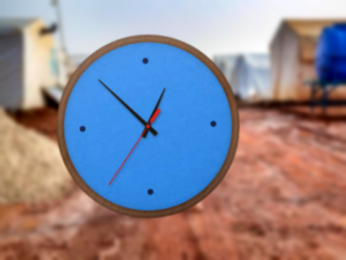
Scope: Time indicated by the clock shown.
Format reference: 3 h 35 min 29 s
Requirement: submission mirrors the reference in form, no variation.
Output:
12 h 52 min 36 s
